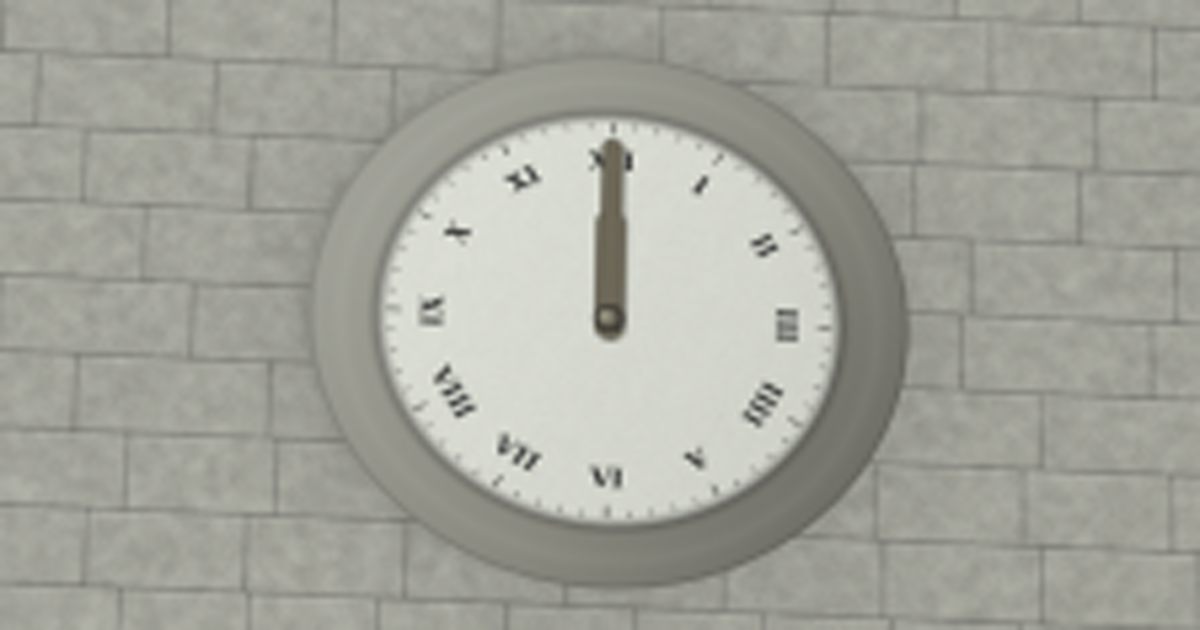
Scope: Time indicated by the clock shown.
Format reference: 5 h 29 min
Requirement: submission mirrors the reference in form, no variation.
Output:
12 h 00 min
